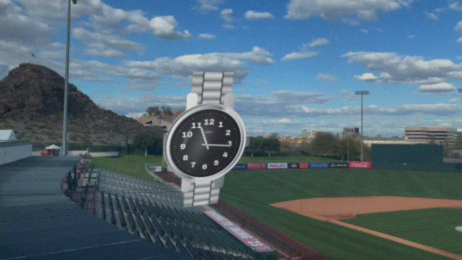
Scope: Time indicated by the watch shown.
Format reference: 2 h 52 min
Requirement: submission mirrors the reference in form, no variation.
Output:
11 h 16 min
